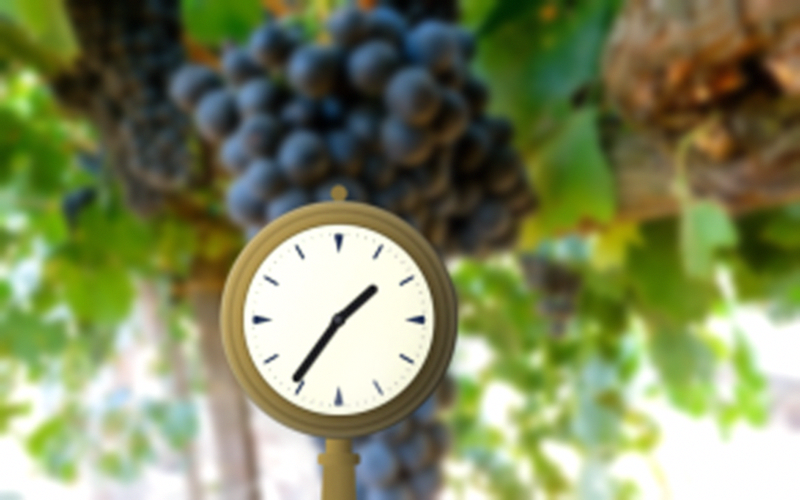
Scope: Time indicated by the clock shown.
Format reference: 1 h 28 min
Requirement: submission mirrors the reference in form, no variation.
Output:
1 h 36 min
